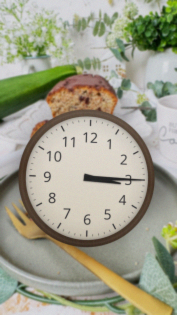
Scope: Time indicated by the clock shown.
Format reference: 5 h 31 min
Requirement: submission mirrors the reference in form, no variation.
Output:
3 h 15 min
